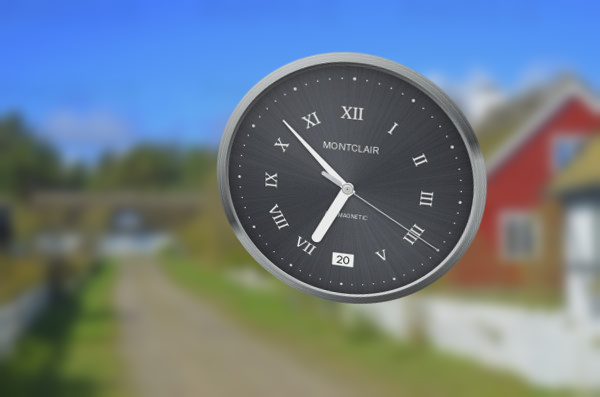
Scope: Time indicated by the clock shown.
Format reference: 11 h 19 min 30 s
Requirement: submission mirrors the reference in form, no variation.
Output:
6 h 52 min 20 s
